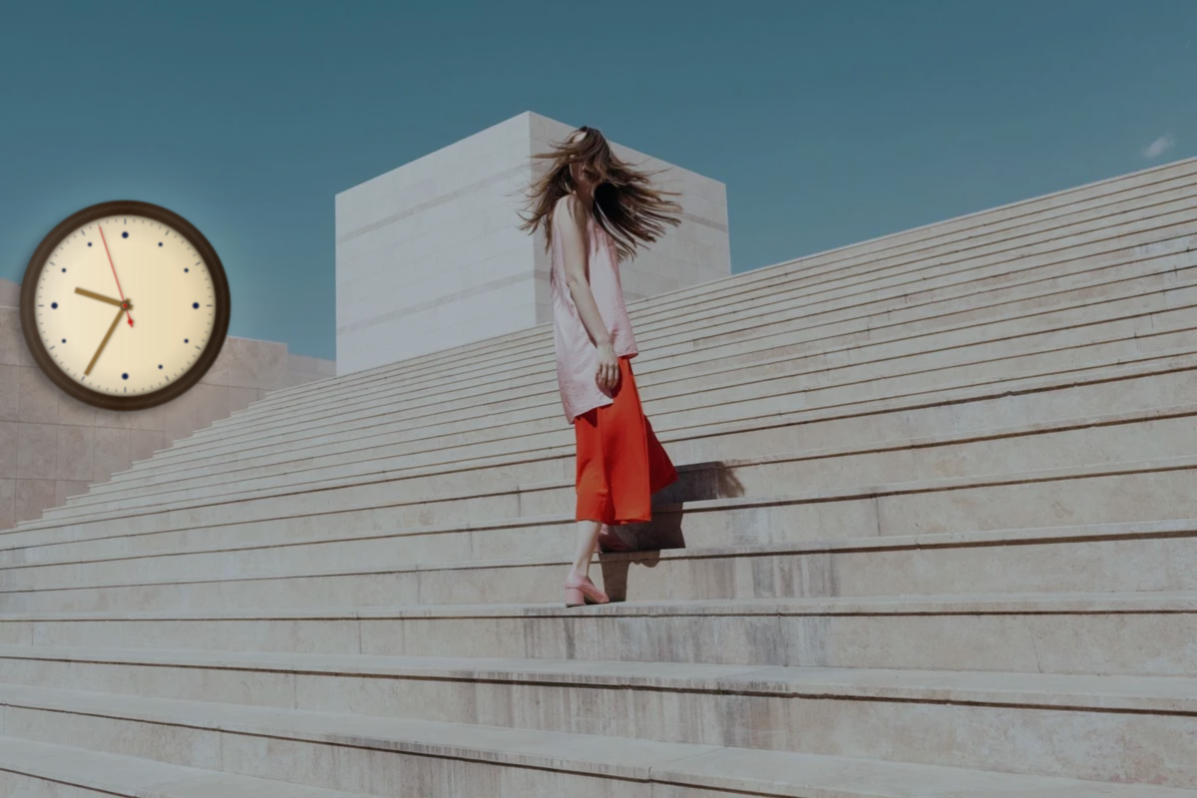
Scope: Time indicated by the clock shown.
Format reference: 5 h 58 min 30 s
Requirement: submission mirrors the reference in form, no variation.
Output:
9 h 34 min 57 s
